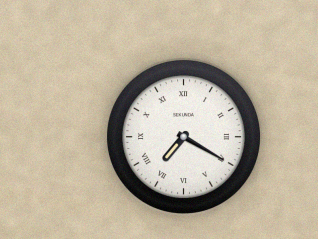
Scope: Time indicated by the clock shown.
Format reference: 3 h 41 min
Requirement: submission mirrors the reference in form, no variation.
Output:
7 h 20 min
